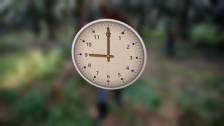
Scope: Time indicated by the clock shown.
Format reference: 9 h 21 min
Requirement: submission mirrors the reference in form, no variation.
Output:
9 h 00 min
